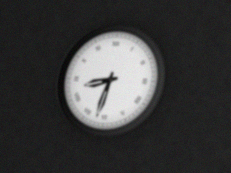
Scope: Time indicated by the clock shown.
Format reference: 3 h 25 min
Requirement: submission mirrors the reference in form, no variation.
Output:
8 h 32 min
